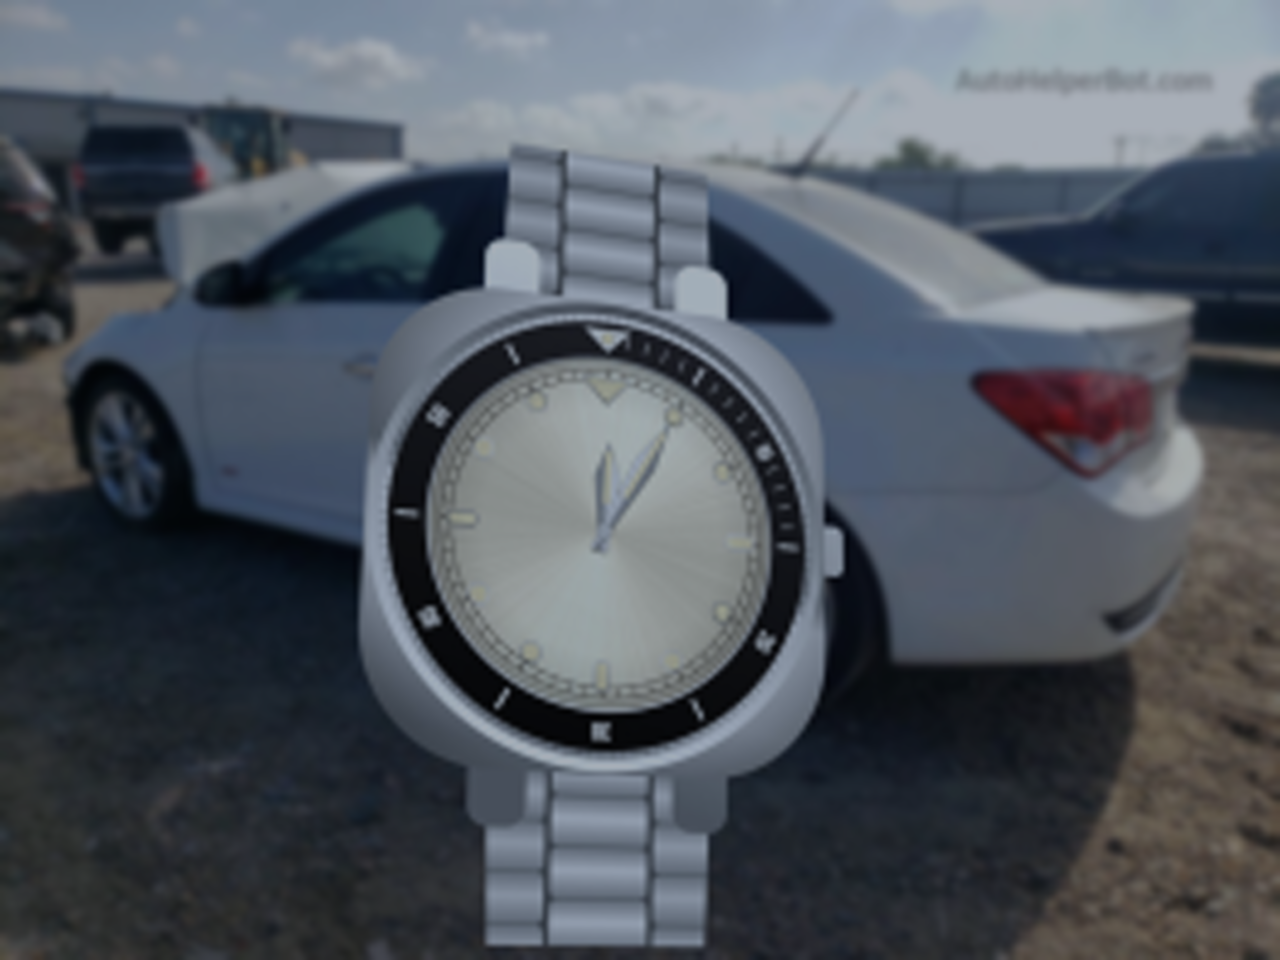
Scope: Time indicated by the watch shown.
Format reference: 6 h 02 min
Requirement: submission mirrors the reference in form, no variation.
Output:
12 h 05 min
